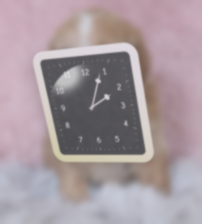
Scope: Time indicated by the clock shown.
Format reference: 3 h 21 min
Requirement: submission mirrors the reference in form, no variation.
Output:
2 h 04 min
